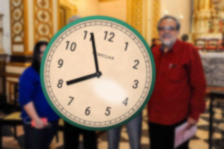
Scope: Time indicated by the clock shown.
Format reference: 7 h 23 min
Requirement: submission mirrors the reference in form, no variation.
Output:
7 h 56 min
